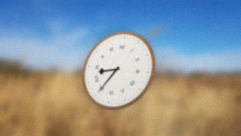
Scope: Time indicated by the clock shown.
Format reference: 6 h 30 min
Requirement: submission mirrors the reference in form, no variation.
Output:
8 h 35 min
